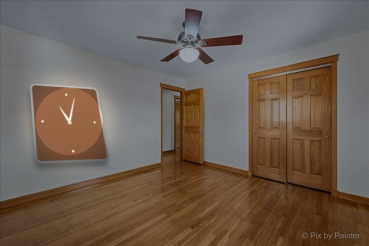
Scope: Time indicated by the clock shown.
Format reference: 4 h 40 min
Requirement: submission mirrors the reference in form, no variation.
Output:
11 h 03 min
